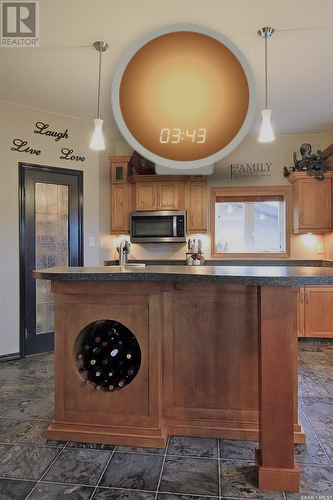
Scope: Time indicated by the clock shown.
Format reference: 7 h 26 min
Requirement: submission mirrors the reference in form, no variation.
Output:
3 h 43 min
